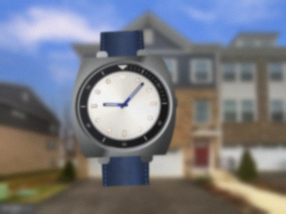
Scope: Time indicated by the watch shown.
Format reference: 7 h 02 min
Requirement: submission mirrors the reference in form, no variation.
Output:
9 h 07 min
